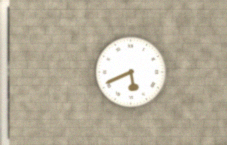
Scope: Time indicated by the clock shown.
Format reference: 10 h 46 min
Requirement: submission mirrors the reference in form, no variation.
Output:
5 h 41 min
